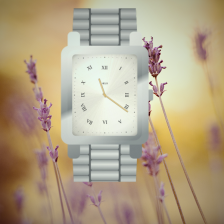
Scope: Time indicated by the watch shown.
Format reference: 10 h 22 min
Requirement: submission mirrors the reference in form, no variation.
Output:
11 h 21 min
